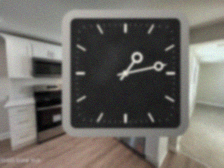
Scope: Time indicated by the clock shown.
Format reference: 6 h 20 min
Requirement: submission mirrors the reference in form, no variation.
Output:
1 h 13 min
